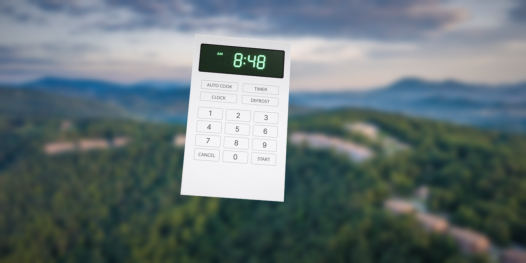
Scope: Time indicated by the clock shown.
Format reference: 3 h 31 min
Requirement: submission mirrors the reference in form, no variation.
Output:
8 h 48 min
